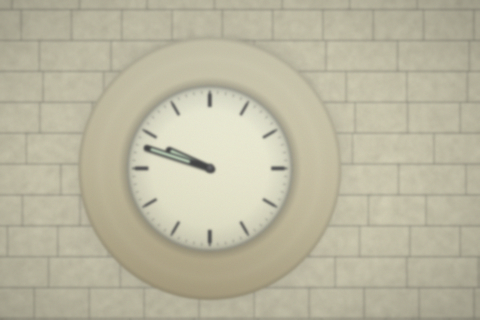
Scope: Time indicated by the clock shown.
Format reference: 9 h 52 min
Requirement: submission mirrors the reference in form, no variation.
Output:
9 h 48 min
